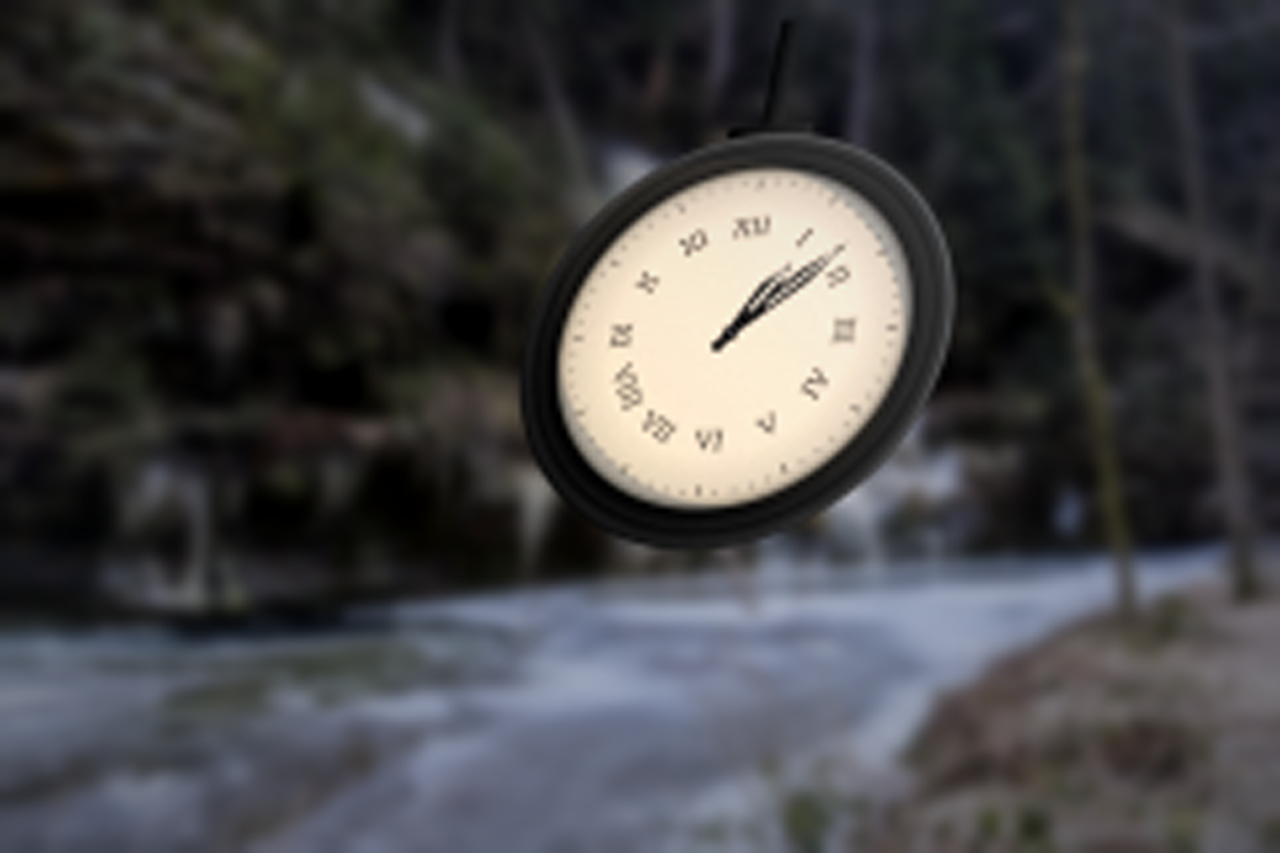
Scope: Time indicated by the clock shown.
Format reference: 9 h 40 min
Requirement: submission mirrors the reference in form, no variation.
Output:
1 h 08 min
